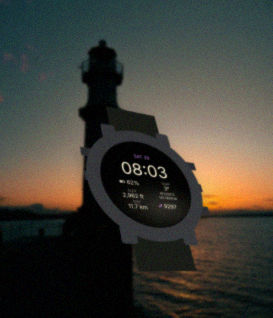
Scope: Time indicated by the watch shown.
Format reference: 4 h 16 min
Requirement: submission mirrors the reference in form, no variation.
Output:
8 h 03 min
